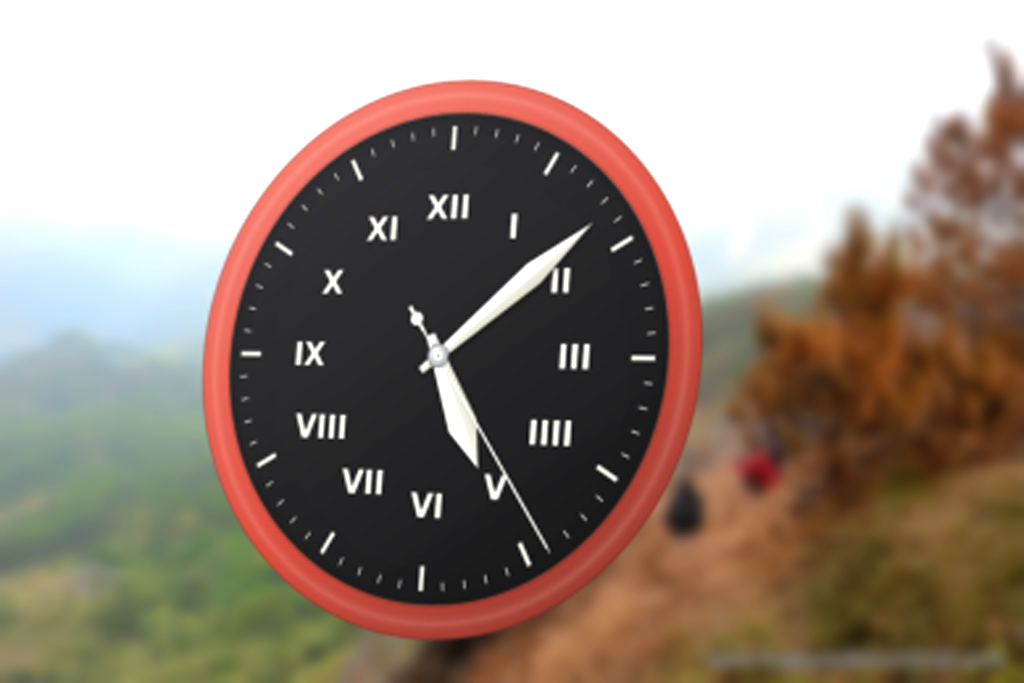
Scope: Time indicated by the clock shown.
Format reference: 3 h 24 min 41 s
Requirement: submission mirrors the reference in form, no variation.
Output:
5 h 08 min 24 s
